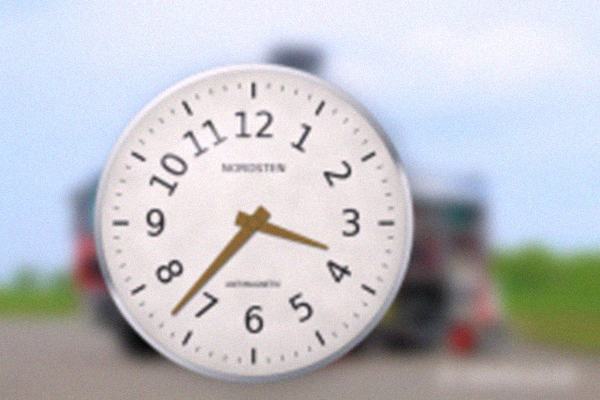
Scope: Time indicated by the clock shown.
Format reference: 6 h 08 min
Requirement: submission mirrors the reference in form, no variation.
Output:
3 h 37 min
